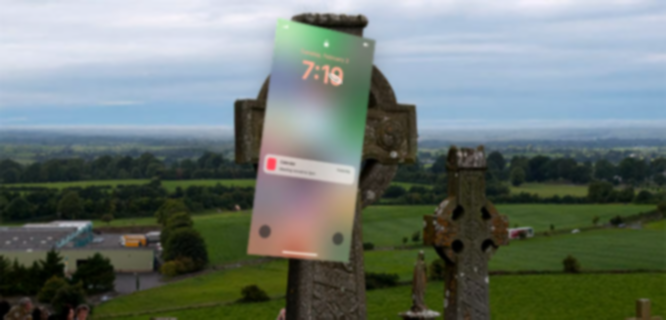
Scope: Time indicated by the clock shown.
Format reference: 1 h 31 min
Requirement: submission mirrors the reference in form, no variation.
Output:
7 h 19 min
